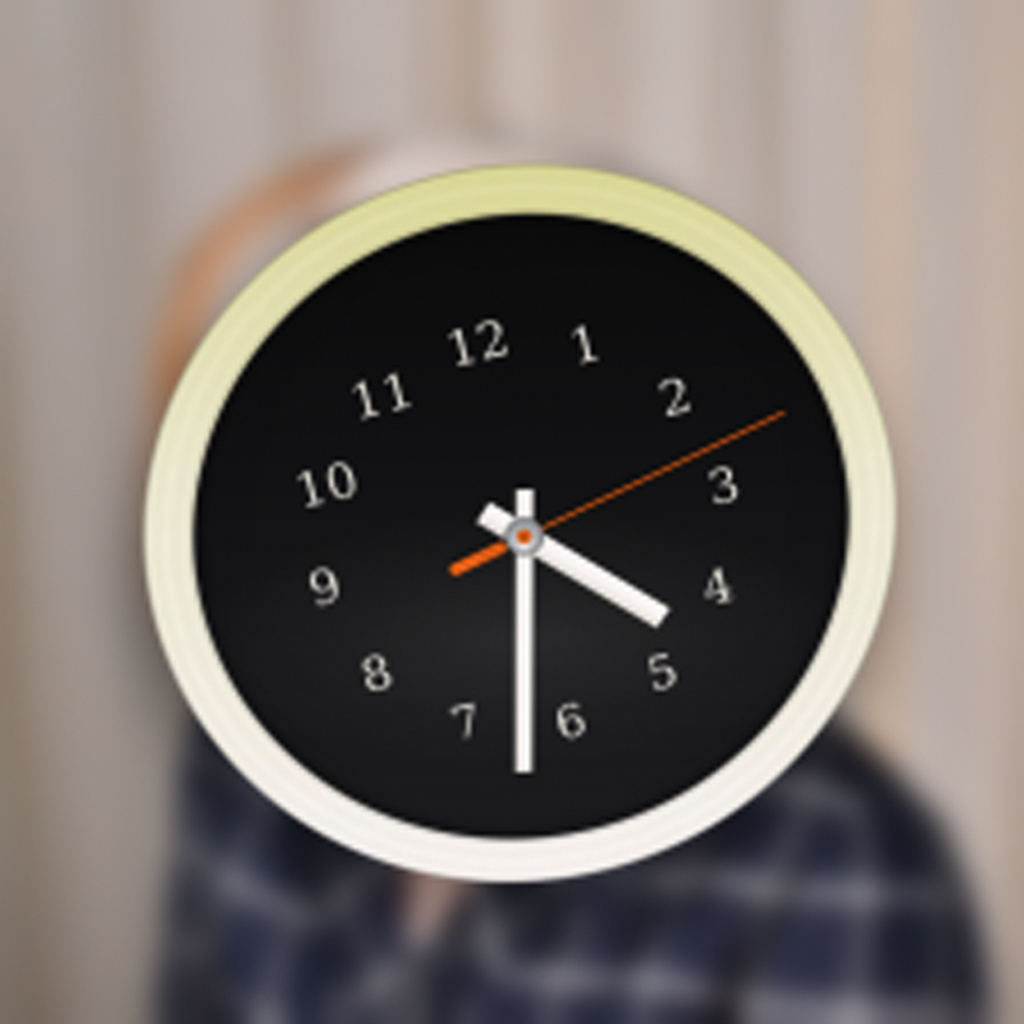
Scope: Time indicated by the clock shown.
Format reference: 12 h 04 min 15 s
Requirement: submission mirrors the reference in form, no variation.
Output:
4 h 32 min 13 s
